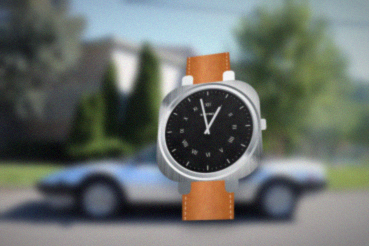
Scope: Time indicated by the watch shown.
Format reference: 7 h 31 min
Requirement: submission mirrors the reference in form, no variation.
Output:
12 h 58 min
